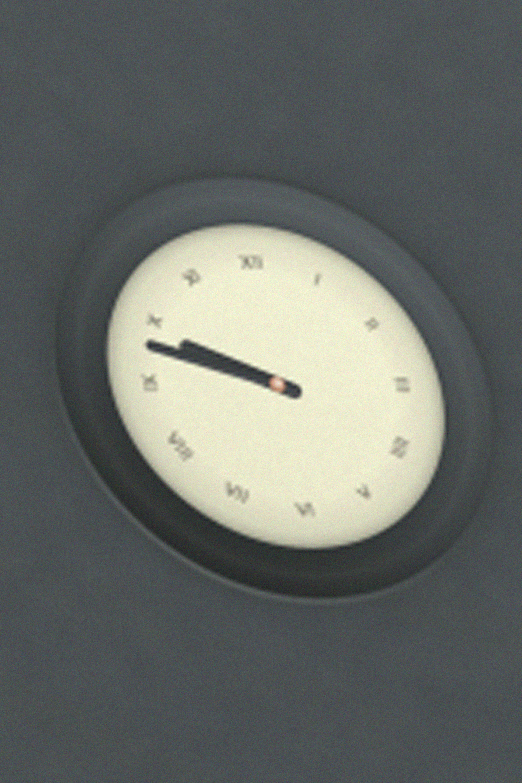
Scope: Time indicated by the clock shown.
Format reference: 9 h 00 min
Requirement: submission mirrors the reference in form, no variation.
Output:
9 h 48 min
